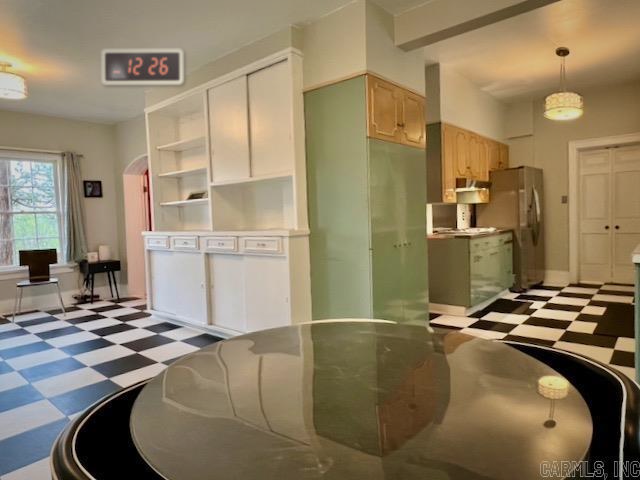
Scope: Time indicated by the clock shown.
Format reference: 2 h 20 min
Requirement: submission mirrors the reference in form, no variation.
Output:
12 h 26 min
